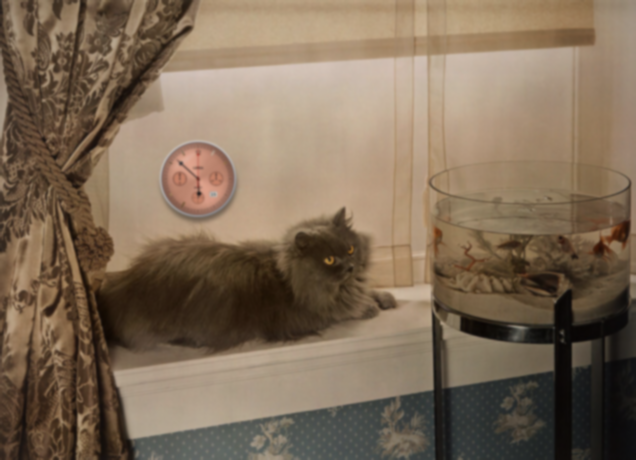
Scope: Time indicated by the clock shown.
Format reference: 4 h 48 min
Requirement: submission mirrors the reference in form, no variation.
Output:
5 h 52 min
